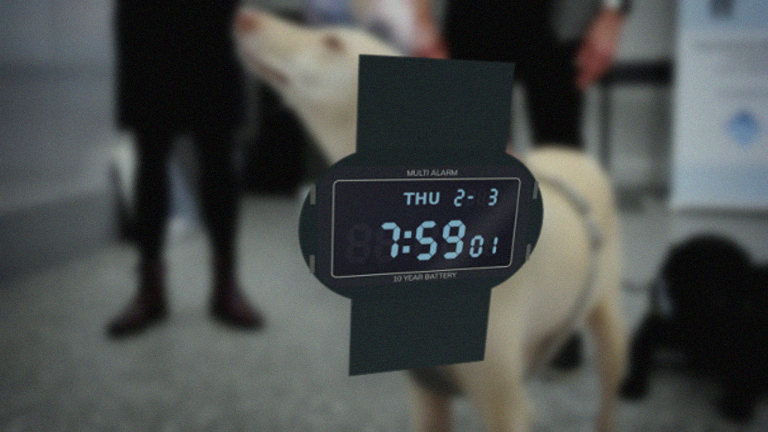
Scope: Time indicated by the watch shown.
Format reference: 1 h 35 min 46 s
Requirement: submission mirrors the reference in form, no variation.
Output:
7 h 59 min 01 s
